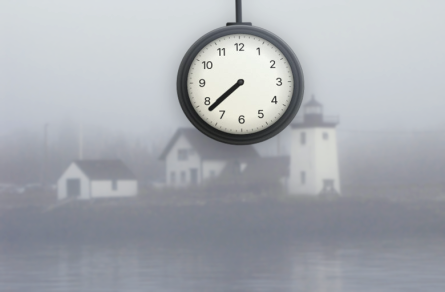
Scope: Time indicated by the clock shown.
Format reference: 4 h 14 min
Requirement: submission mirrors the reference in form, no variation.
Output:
7 h 38 min
